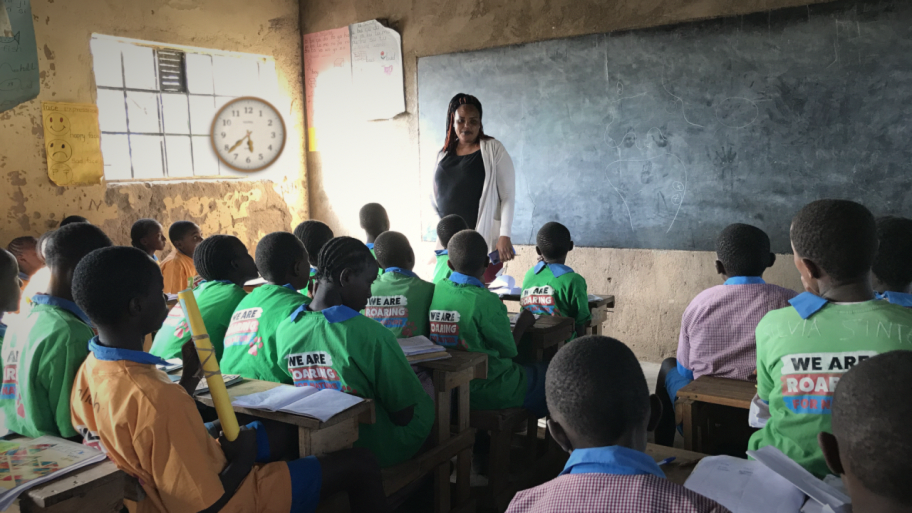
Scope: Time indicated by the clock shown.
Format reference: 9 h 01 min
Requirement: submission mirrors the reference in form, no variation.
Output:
5 h 38 min
